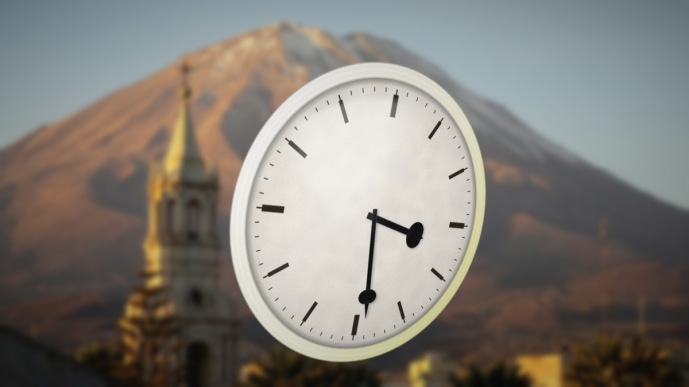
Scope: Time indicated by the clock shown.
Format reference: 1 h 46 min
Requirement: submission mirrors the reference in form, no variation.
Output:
3 h 29 min
